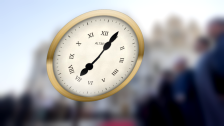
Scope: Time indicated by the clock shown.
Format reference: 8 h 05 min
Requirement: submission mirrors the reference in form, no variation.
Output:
7 h 04 min
